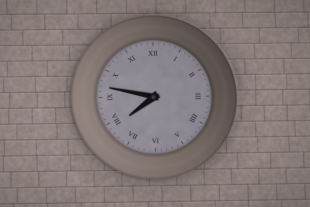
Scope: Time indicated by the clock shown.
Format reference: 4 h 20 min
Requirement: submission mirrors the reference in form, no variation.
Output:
7 h 47 min
